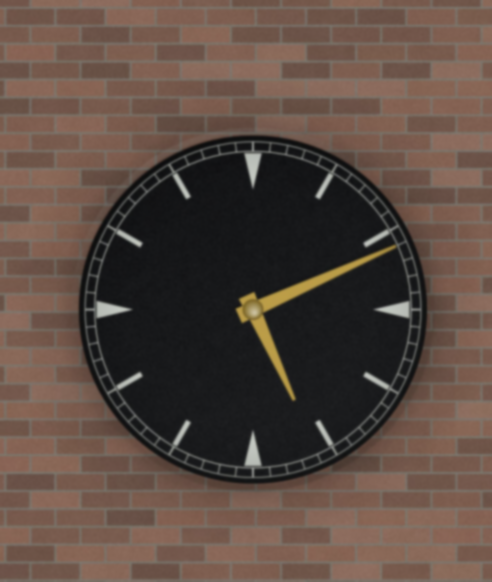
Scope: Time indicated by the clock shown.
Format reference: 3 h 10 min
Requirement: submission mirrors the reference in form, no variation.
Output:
5 h 11 min
